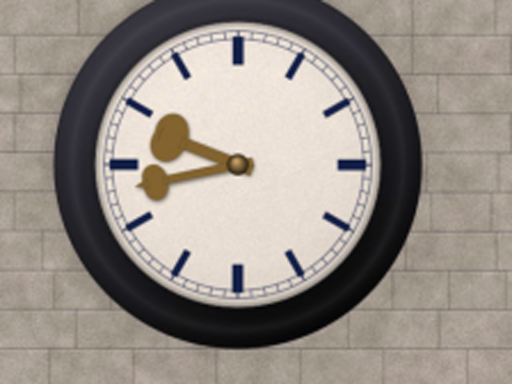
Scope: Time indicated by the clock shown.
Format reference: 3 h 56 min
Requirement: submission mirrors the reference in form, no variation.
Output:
9 h 43 min
